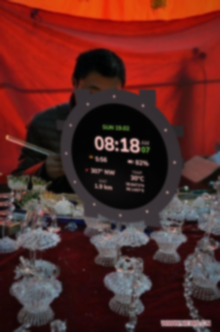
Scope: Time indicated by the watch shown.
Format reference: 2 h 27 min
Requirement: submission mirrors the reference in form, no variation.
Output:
8 h 18 min
